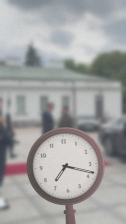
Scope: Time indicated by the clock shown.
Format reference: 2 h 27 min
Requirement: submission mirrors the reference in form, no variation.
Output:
7 h 18 min
